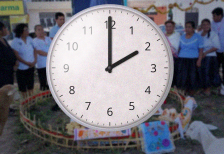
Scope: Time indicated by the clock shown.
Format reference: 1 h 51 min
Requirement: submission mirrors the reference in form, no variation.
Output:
2 h 00 min
